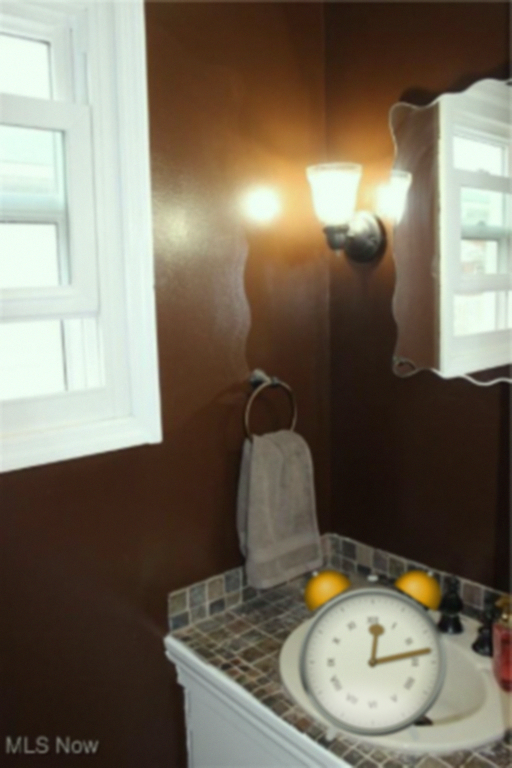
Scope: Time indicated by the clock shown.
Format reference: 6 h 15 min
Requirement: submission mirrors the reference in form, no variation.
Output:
12 h 13 min
